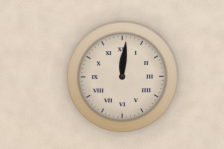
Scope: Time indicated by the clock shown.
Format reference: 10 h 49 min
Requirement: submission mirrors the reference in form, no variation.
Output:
12 h 01 min
